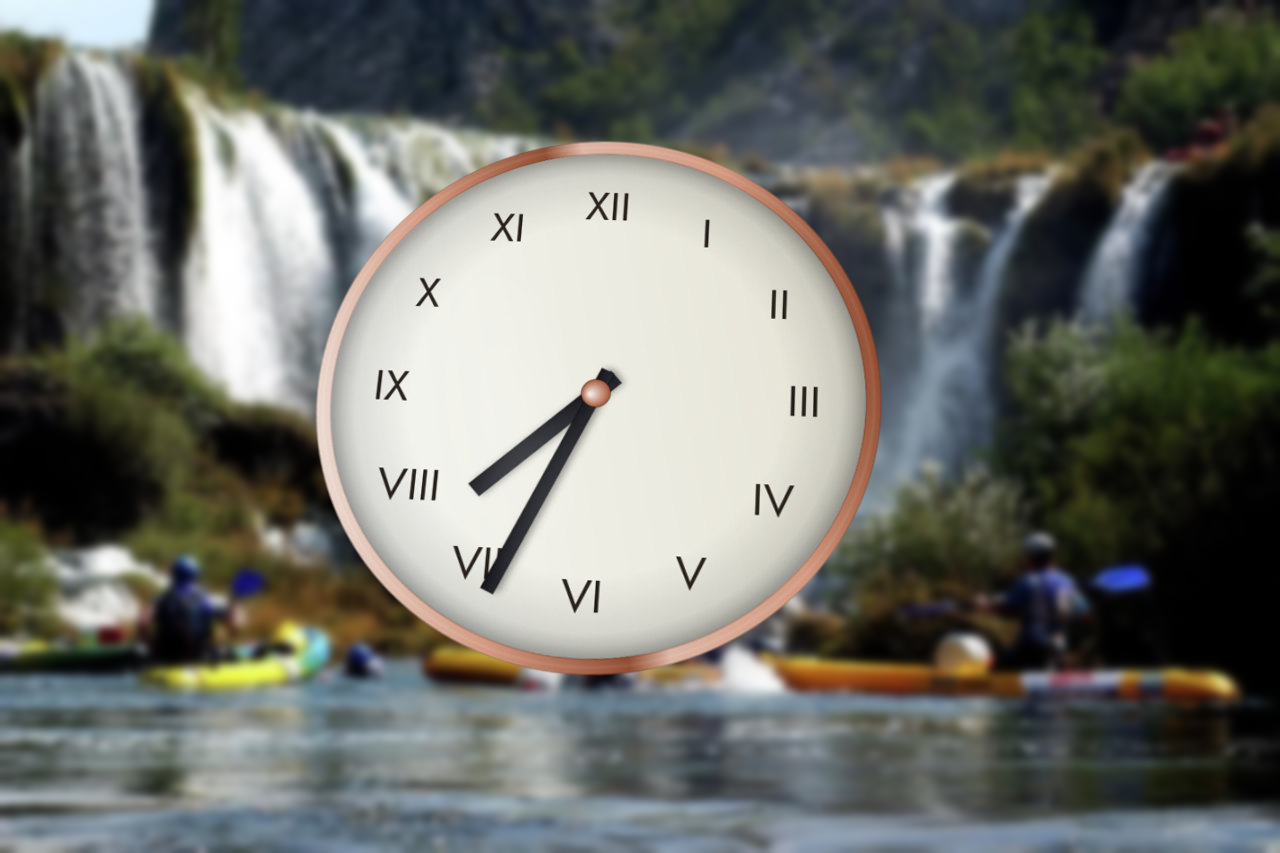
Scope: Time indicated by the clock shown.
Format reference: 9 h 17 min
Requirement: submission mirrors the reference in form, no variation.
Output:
7 h 34 min
